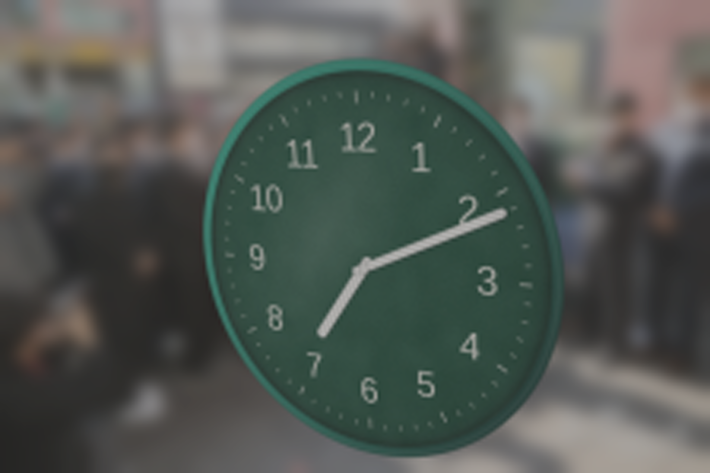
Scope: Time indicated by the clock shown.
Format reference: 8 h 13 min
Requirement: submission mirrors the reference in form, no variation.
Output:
7 h 11 min
